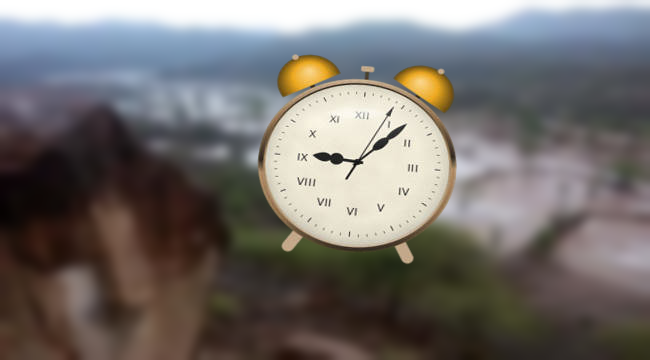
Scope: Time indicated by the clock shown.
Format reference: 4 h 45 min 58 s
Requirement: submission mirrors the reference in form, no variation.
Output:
9 h 07 min 04 s
